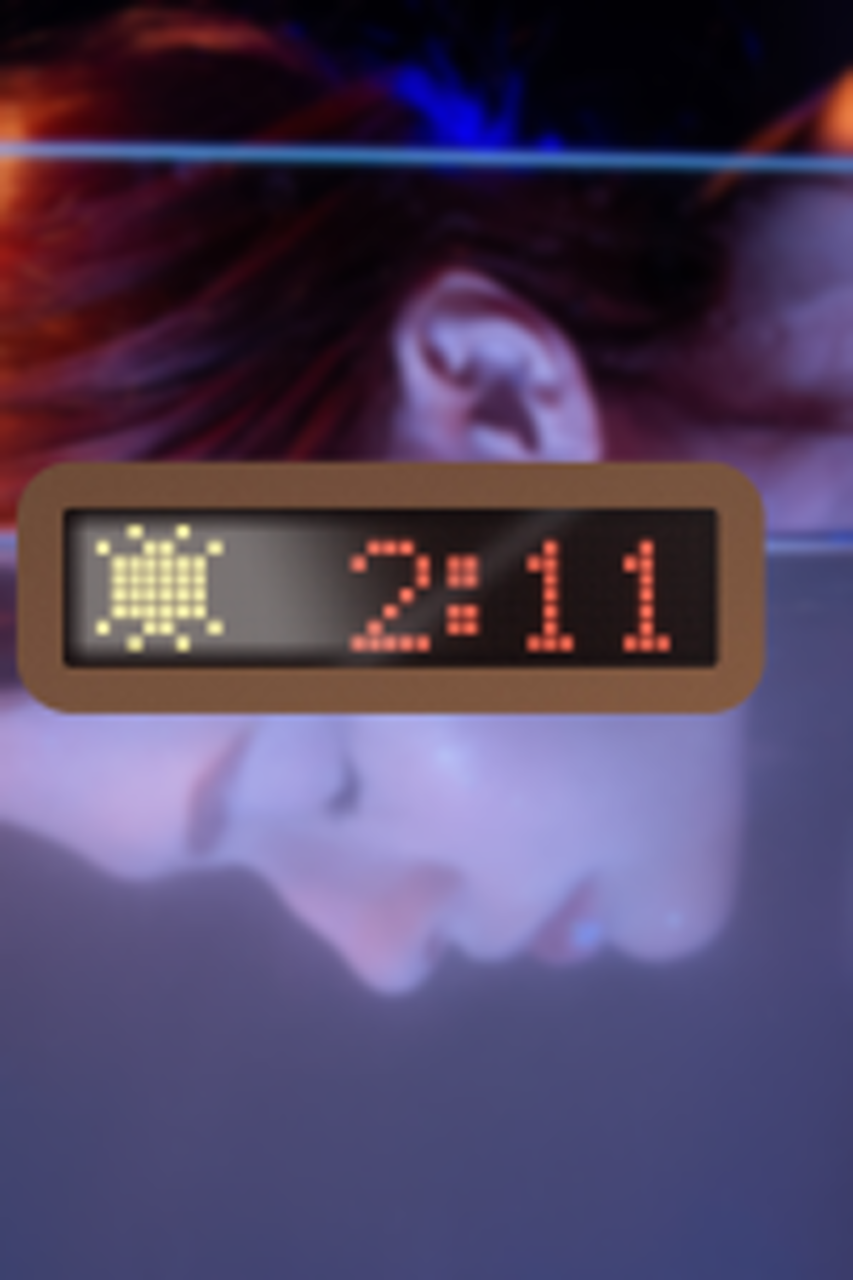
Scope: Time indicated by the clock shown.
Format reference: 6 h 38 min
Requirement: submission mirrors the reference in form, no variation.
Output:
2 h 11 min
